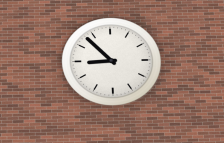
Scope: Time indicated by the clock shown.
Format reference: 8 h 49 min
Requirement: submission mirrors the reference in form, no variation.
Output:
8 h 53 min
